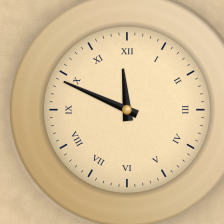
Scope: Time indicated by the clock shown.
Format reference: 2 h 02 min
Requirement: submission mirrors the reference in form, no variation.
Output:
11 h 49 min
